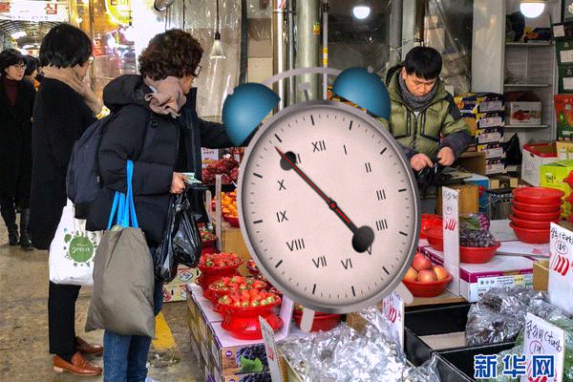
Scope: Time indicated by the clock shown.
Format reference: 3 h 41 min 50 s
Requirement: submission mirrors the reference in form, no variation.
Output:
4 h 53 min 54 s
